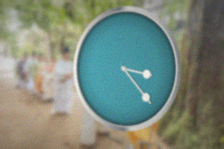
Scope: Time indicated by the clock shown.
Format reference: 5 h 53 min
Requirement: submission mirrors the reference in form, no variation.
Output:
3 h 23 min
